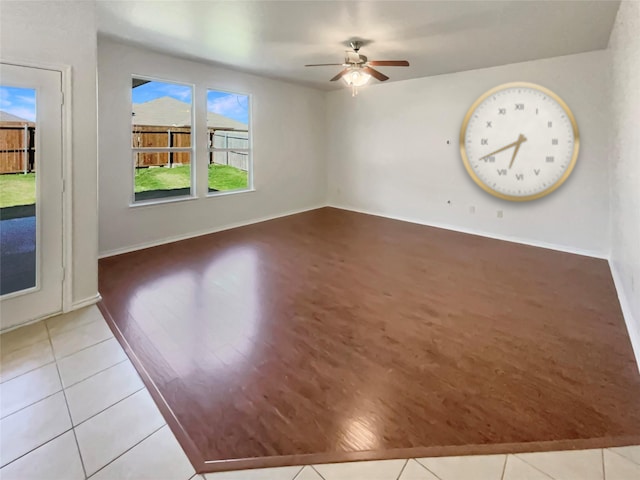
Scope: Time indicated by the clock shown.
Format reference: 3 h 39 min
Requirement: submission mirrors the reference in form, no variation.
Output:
6 h 41 min
